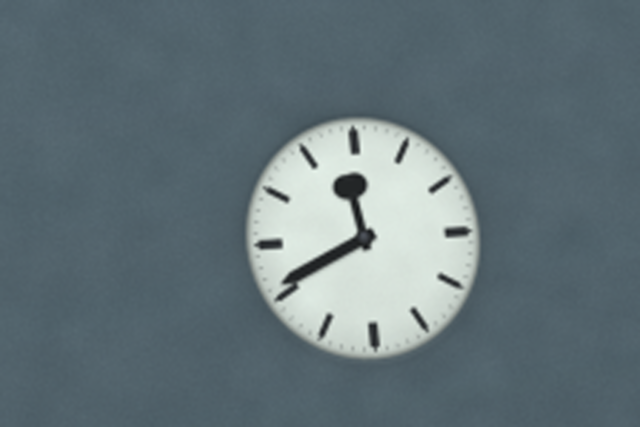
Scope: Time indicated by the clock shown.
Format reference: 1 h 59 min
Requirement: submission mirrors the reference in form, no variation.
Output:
11 h 41 min
